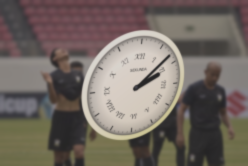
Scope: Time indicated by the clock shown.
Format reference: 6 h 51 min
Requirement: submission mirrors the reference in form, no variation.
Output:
2 h 08 min
